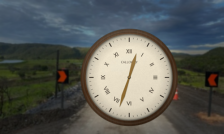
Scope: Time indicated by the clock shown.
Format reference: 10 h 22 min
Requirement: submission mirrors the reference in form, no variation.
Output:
12 h 33 min
